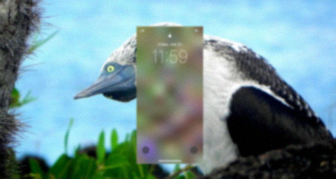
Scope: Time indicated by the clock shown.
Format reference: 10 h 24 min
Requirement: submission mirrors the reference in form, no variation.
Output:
11 h 59 min
